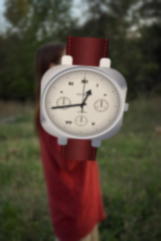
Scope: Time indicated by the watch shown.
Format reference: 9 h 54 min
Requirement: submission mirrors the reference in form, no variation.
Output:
12 h 43 min
